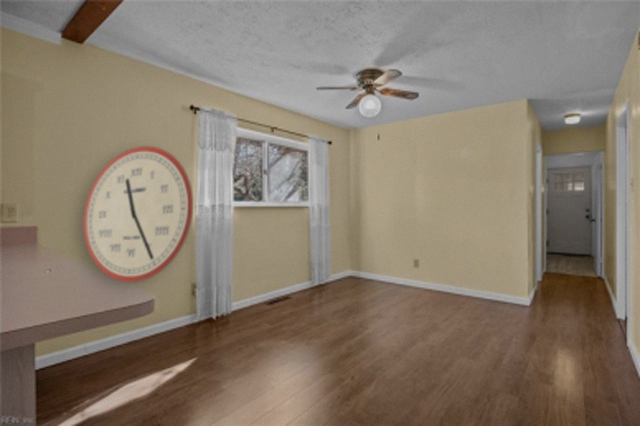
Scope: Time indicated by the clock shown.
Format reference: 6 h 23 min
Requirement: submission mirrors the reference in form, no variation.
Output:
11 h 25 min
